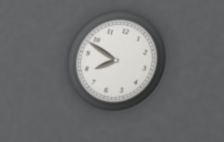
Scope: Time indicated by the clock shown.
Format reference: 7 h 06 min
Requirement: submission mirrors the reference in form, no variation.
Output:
7 h 48 min
